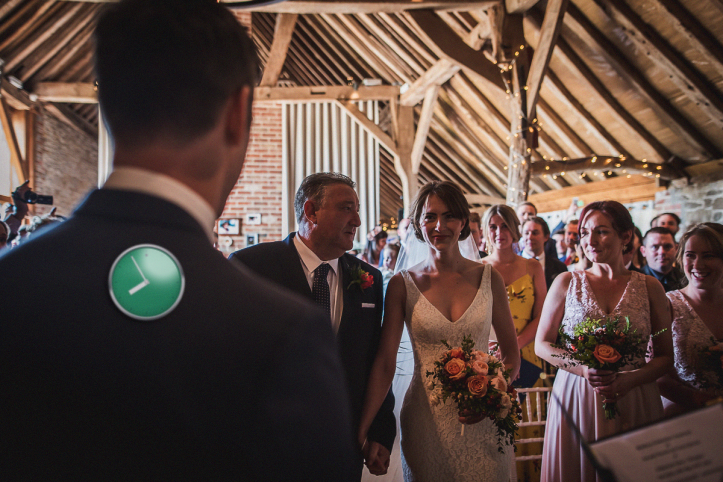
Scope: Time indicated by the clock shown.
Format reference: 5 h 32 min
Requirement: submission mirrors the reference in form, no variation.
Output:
7 h 55 min
